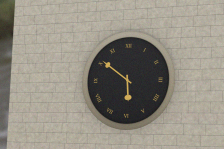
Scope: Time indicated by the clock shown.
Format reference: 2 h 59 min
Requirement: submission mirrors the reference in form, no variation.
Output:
5 h 51 min
